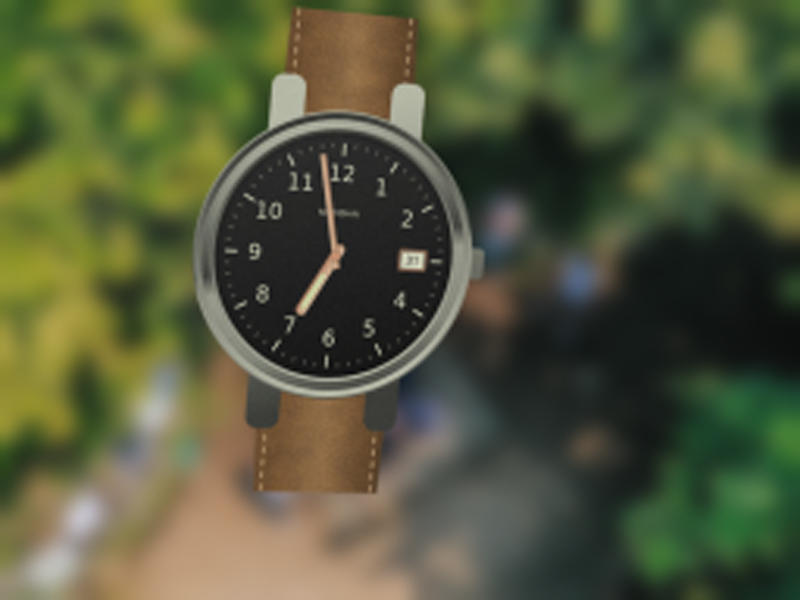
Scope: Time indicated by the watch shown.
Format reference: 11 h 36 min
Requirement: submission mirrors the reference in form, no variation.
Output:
6 h 58 min
